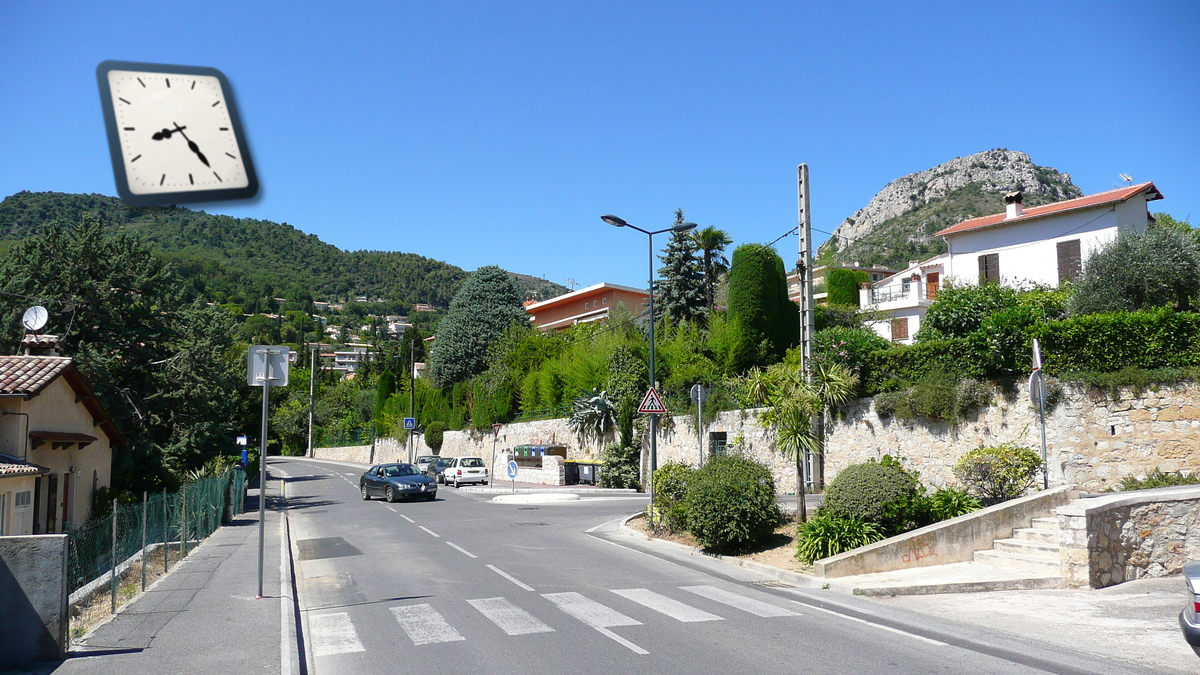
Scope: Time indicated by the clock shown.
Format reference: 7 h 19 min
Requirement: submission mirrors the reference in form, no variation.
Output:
8 h 25 min
